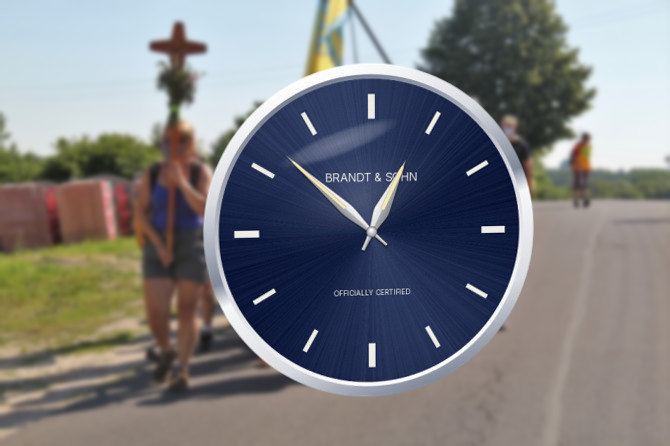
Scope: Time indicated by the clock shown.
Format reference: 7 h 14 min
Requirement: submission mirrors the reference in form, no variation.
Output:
12 h 52 min
